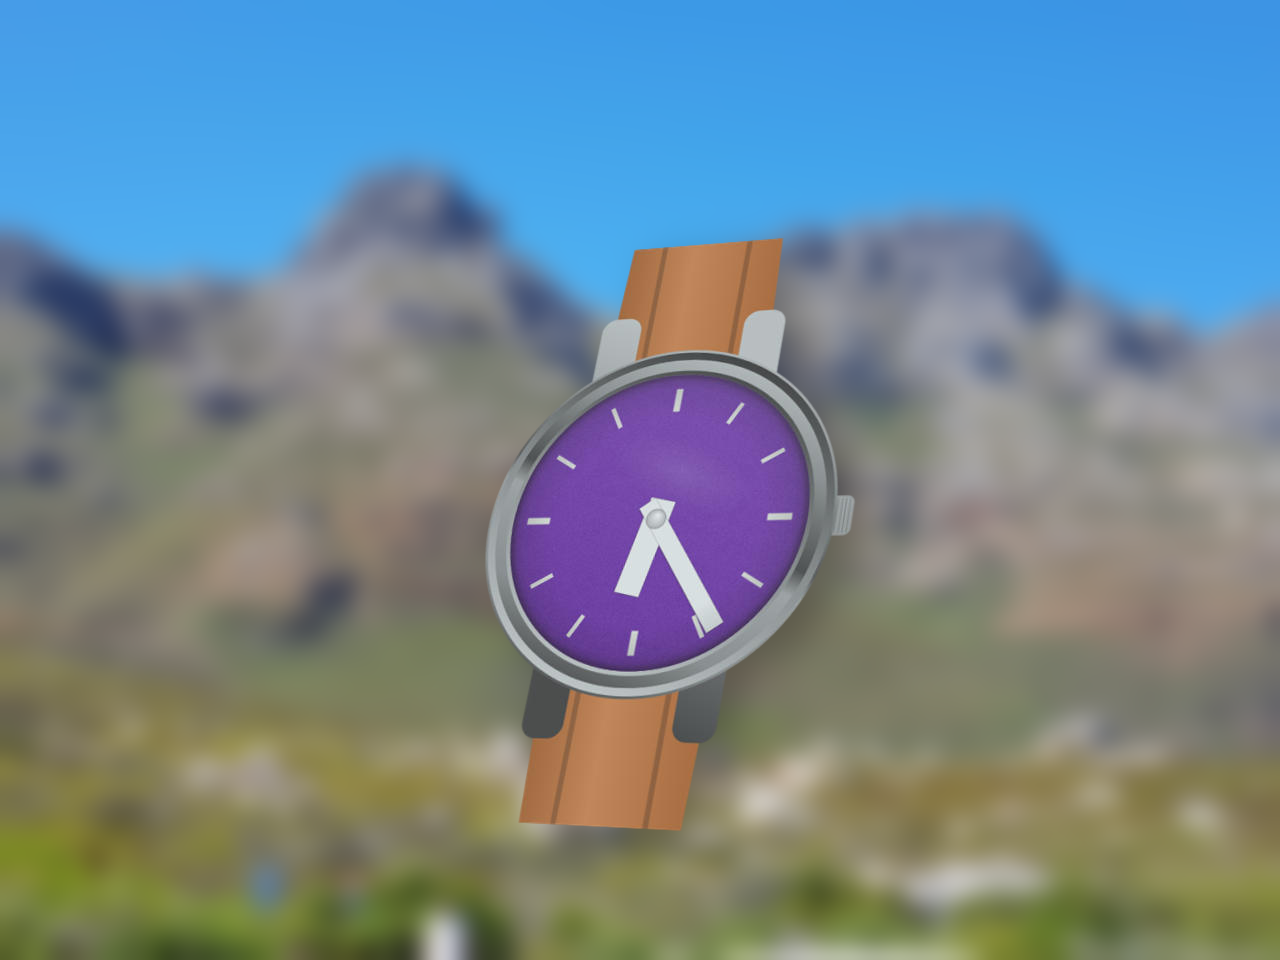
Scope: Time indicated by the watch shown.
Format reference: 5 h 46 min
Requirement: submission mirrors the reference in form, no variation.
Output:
6 h 24 min
